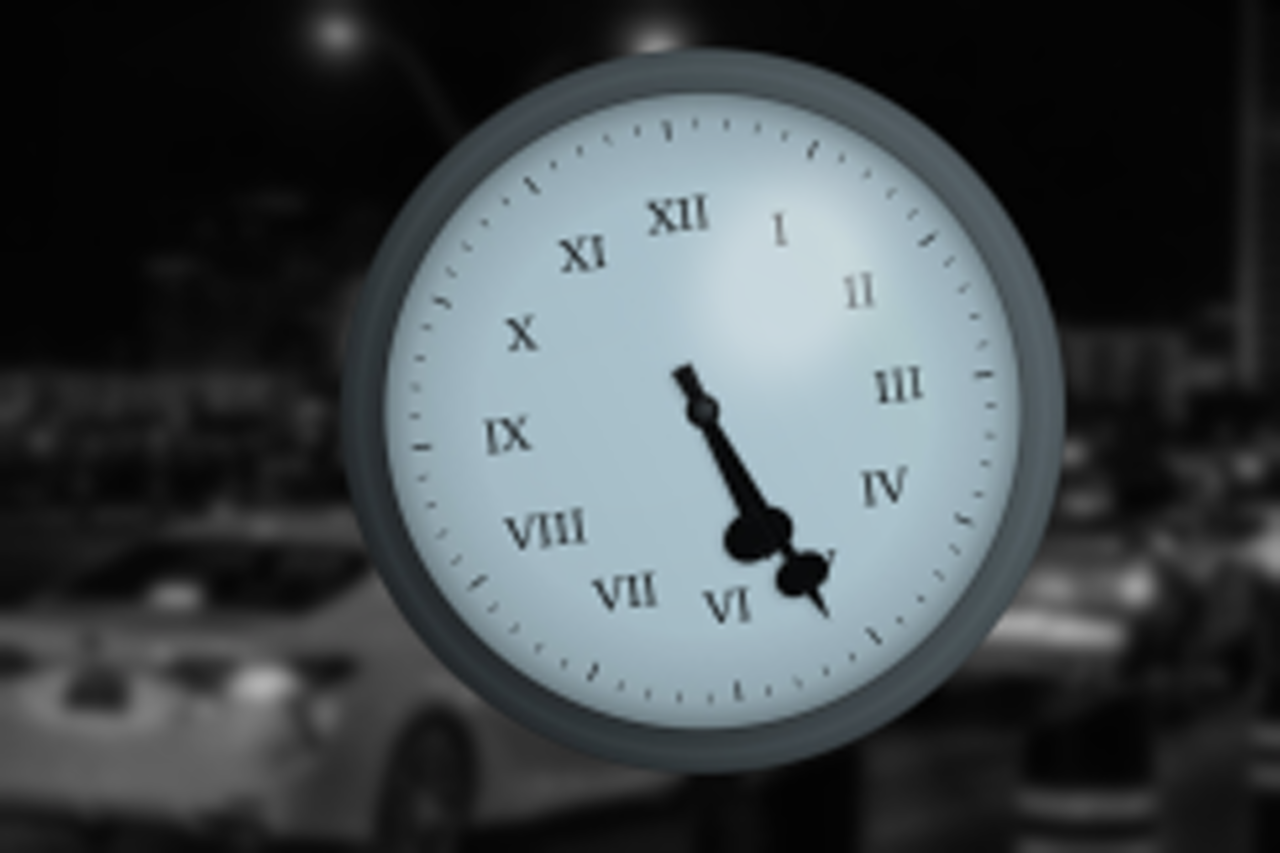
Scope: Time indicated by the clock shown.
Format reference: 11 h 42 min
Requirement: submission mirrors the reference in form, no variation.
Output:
5 h 26 min
